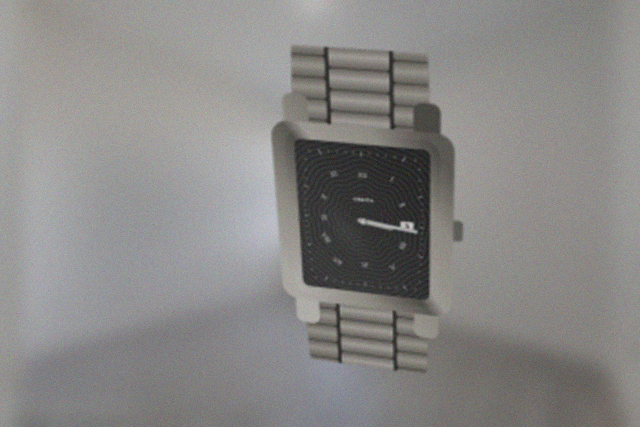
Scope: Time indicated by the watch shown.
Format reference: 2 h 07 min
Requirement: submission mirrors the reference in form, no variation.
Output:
3 h 16 min
